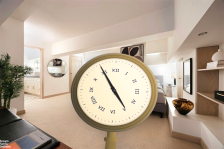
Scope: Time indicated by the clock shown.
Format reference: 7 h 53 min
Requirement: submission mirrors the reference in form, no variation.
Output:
4 h 55 min
